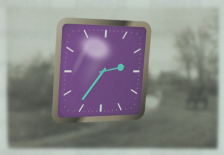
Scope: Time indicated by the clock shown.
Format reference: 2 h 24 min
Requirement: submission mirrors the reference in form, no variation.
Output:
2 h 36 min
